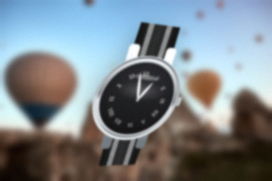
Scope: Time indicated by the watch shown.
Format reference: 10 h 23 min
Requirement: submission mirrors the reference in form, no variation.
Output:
12 h 58 min
